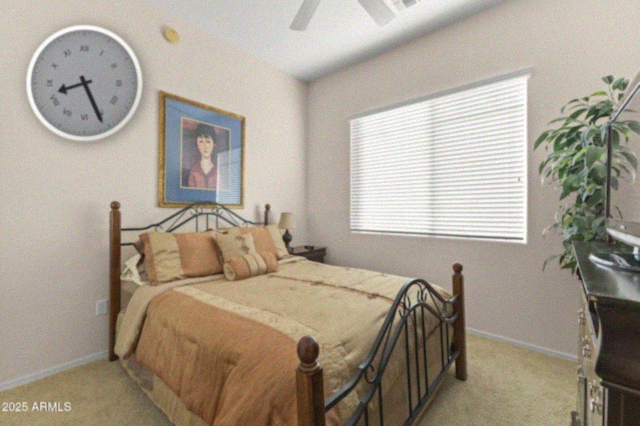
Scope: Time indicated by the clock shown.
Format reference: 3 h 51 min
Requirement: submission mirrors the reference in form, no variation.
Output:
8 h 26 min
